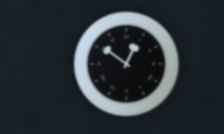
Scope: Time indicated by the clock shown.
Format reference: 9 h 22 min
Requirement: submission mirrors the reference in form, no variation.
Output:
12 h 51 min
